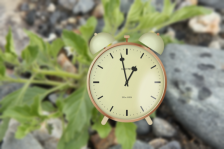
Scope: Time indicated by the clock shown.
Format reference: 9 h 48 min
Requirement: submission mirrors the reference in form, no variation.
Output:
12 h 58 min
